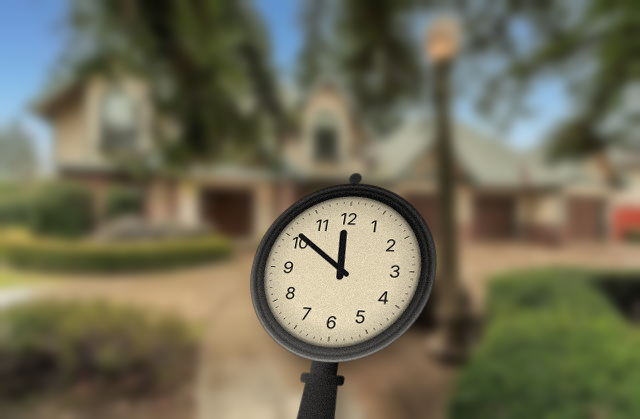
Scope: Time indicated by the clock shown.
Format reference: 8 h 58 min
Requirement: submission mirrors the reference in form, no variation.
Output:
11 h 51 min
